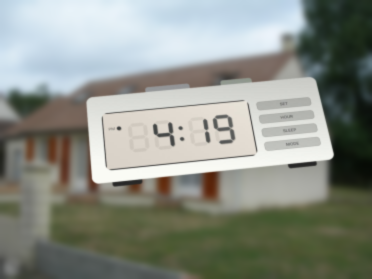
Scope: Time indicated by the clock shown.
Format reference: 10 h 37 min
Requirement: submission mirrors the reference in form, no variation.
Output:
4 h 19 min
